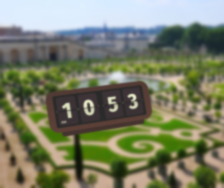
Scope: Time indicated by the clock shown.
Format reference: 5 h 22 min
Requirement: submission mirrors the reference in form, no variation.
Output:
10 h 53 min
